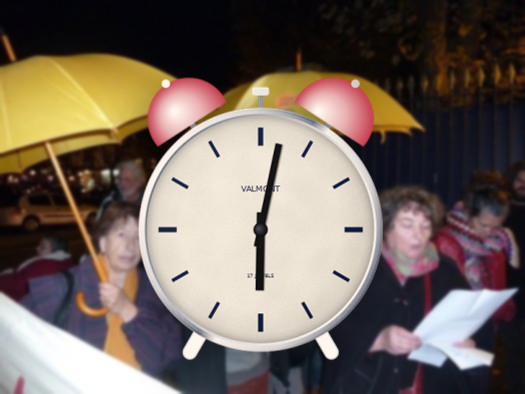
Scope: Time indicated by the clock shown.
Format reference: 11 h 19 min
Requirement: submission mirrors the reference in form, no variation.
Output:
6 h 02 min
